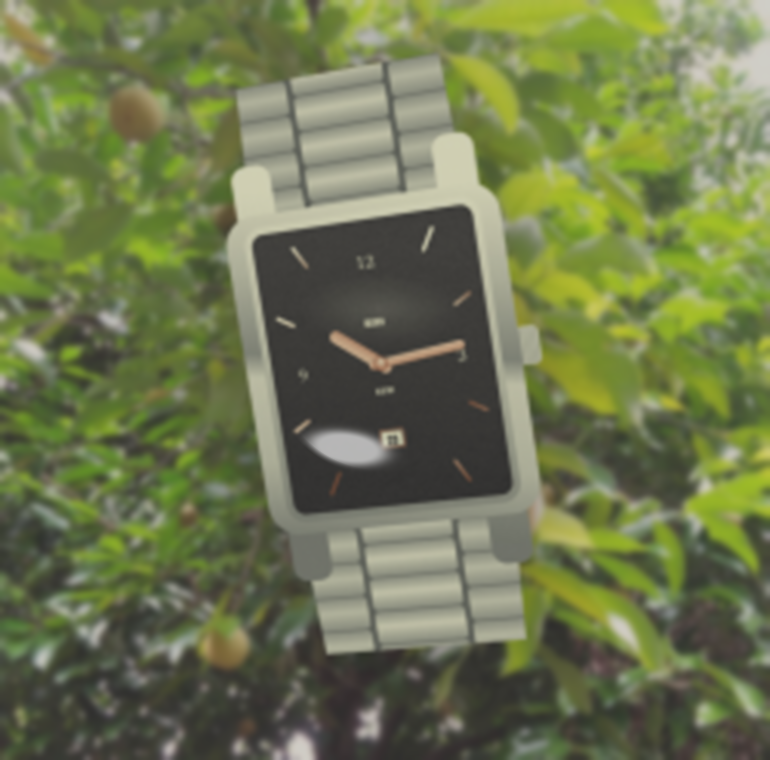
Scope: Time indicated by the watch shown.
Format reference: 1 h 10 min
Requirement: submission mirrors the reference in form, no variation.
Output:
10 h 14 min
